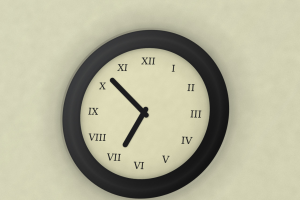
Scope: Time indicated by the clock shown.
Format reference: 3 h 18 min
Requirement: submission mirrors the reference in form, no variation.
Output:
6 h 52 min
